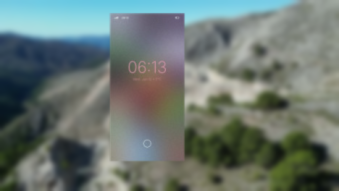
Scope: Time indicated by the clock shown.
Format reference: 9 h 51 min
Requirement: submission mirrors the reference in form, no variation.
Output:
6 h 13 min
